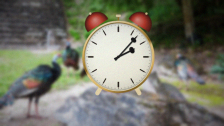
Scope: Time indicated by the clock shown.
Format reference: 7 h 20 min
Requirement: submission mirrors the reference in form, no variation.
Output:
2 h 07 min
